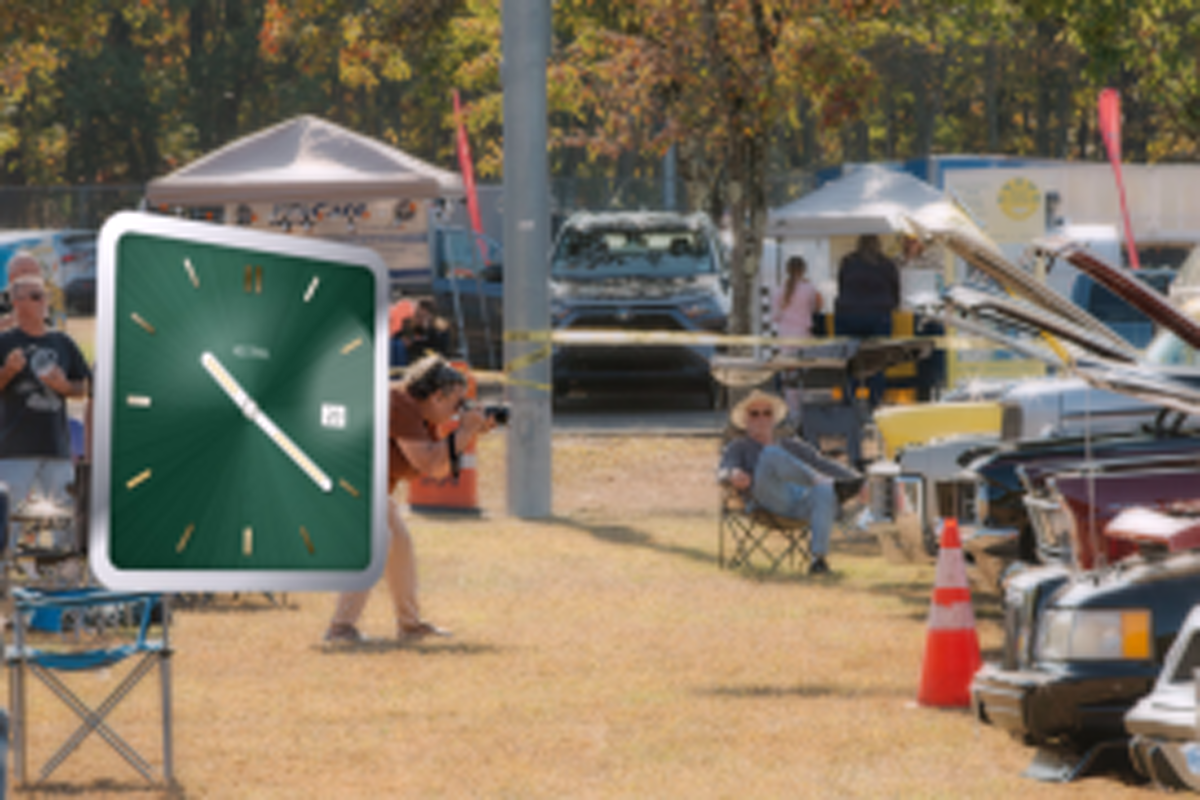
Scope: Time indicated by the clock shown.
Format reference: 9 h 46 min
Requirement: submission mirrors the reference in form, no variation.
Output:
10 h 21 min
